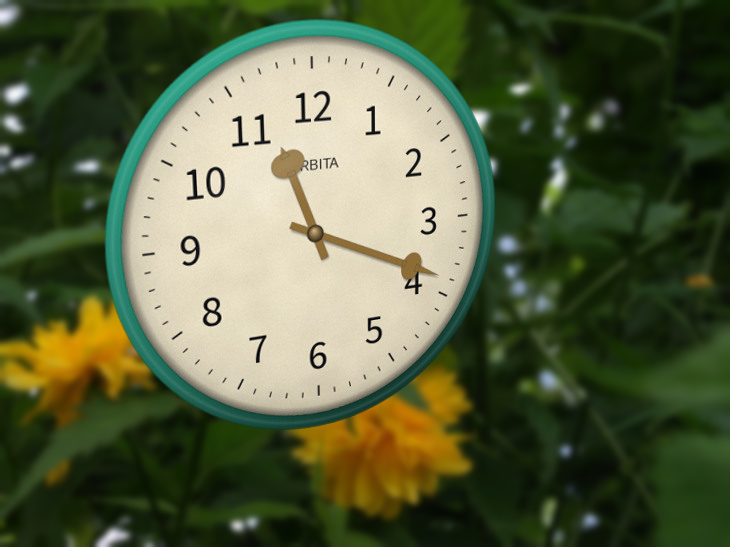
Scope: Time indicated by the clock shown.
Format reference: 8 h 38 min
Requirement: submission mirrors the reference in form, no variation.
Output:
11 h 19 min
